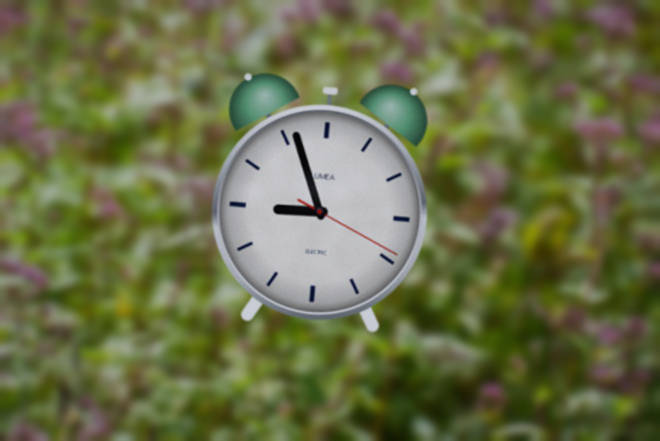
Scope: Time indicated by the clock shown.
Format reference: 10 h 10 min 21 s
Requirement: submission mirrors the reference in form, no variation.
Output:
8 h 56 min 19 s
